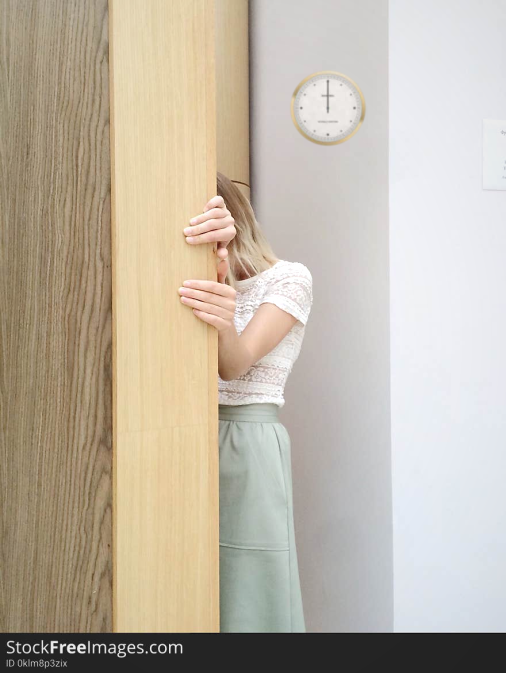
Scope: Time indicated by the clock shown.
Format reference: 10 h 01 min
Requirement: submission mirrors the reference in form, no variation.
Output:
12 h 00 min
